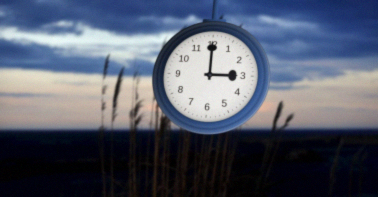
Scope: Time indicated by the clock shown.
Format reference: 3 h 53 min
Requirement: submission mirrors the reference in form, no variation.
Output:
3 h 00 min
